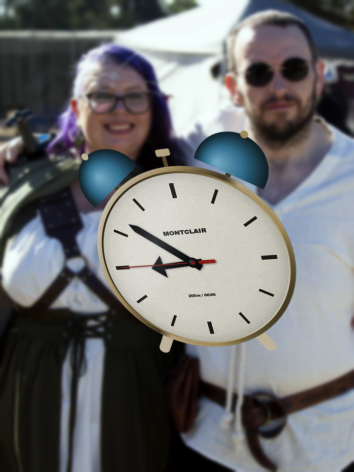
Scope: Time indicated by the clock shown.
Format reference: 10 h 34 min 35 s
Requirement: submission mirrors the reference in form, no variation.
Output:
8 h 51 min 45 s
